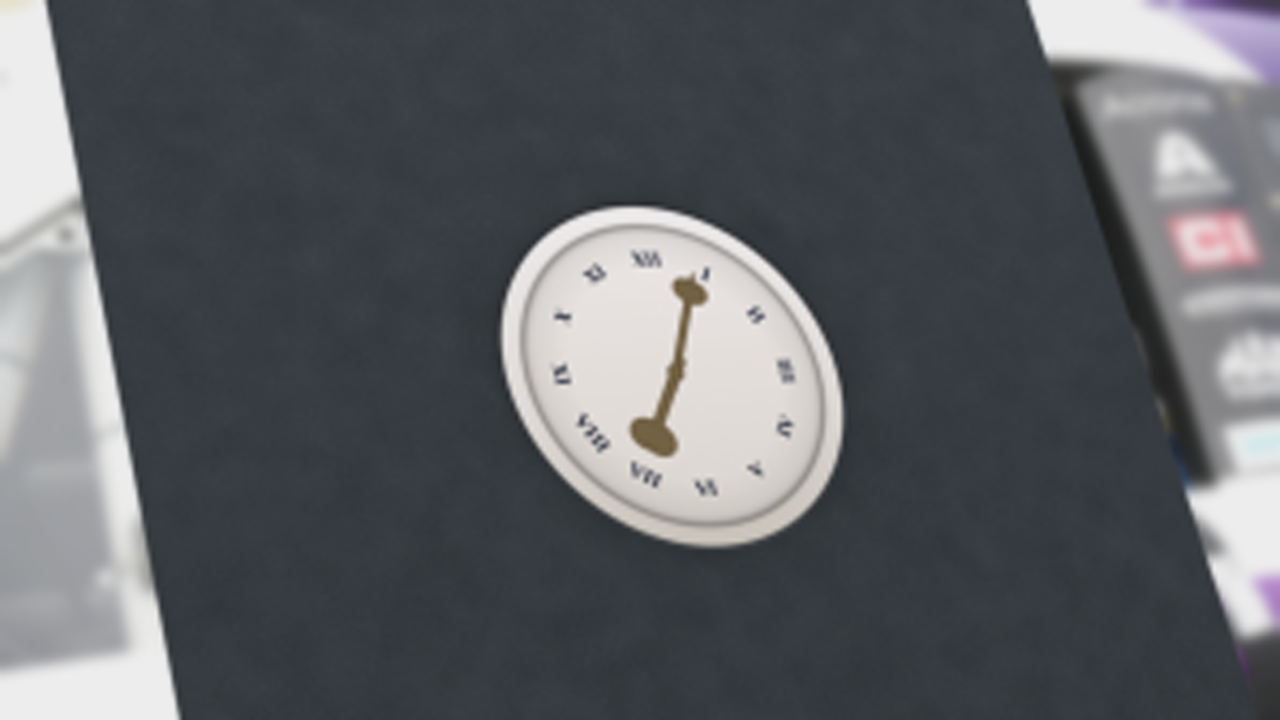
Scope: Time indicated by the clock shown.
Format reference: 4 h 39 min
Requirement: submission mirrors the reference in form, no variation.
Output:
7 h 04 min
